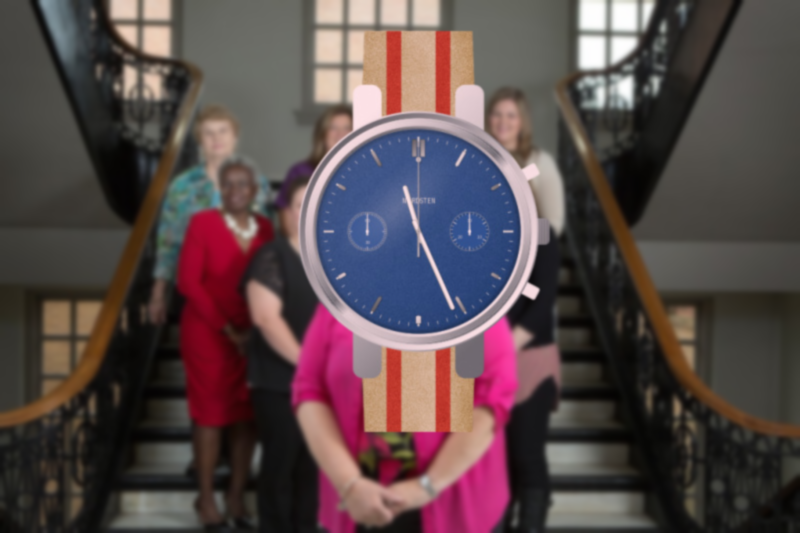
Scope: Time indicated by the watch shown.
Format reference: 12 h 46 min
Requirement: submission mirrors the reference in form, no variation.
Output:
11 h 26 min
